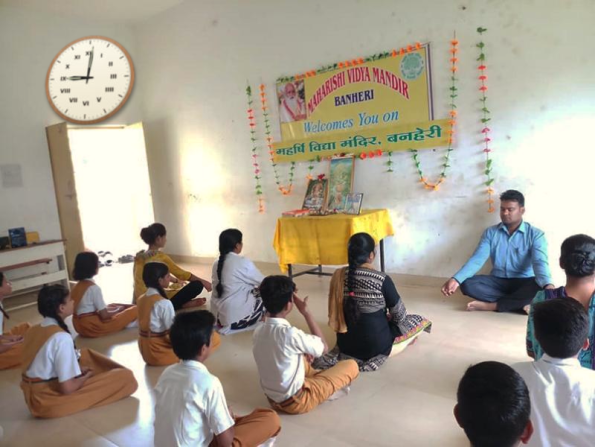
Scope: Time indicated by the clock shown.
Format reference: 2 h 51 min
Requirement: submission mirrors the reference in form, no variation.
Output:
9 h 01 min
